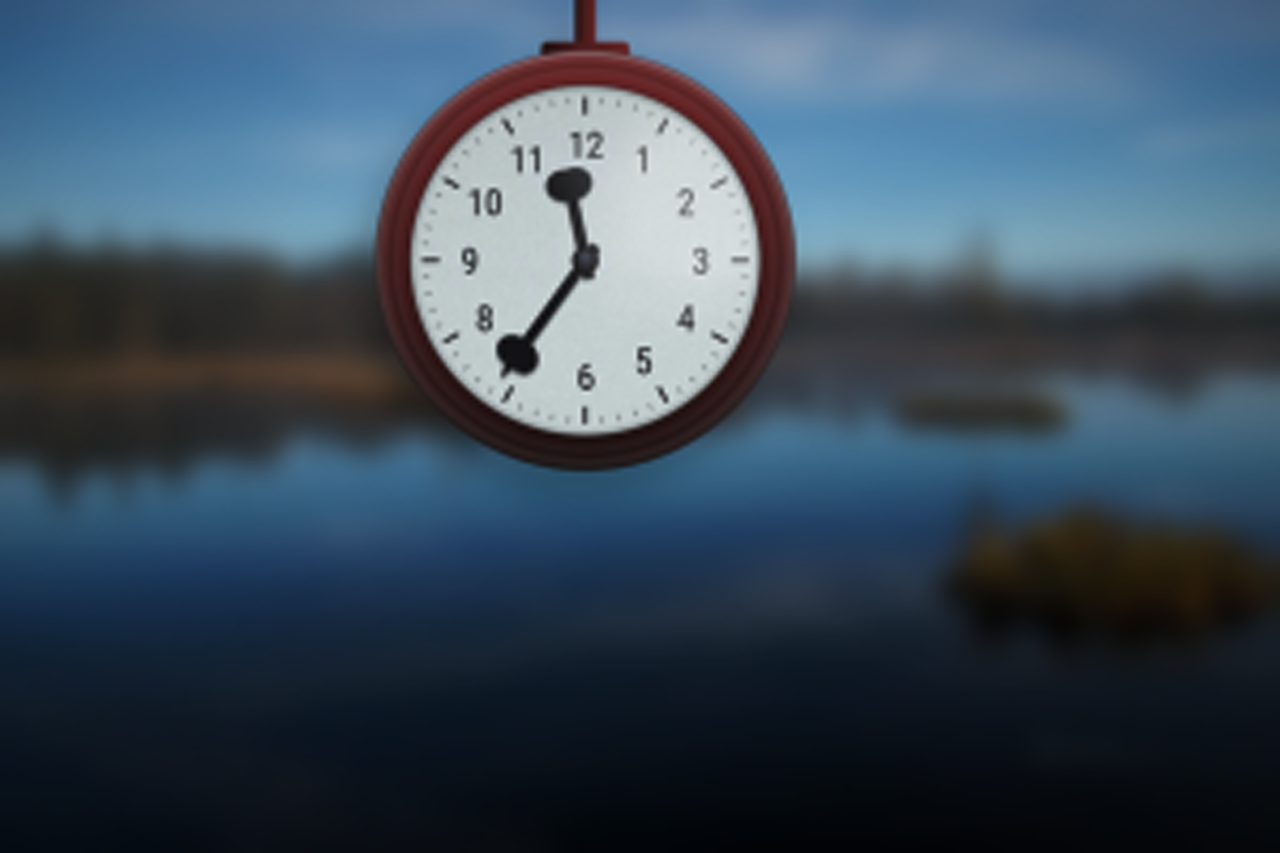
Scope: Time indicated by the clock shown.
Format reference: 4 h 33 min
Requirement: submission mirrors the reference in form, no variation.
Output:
11 h 36 min
